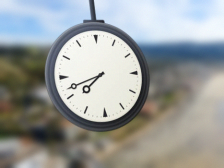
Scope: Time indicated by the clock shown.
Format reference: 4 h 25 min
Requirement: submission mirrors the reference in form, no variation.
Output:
7 h 42 min
